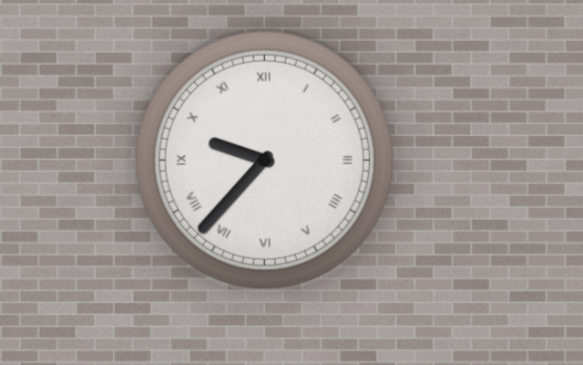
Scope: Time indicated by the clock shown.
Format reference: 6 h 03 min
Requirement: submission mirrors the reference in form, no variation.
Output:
9 h 37 min
